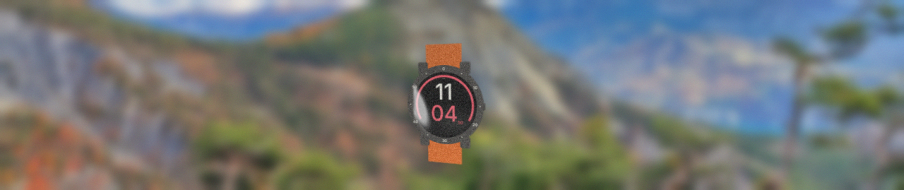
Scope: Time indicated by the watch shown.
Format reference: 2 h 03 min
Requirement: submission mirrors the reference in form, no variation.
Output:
11 h 04 min
